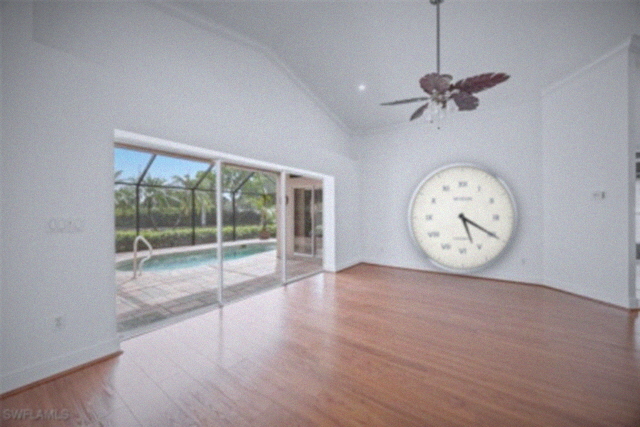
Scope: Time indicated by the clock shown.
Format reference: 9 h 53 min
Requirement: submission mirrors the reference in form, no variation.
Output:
5 h 20 min
